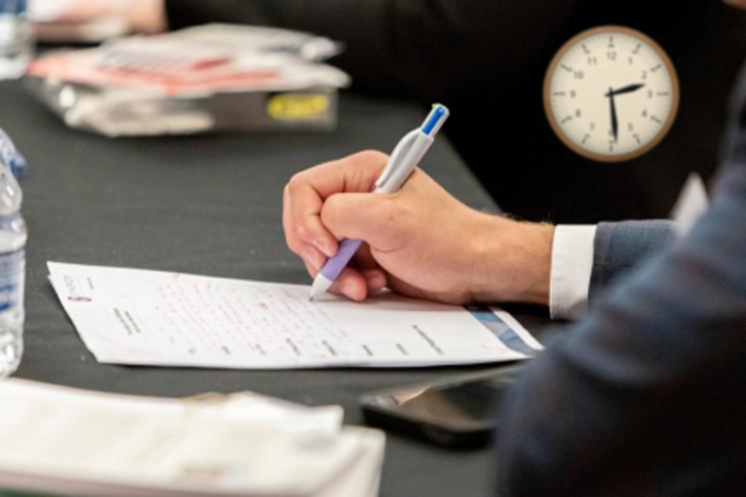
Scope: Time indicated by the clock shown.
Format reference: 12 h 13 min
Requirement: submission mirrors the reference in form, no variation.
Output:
2 h 29 min
